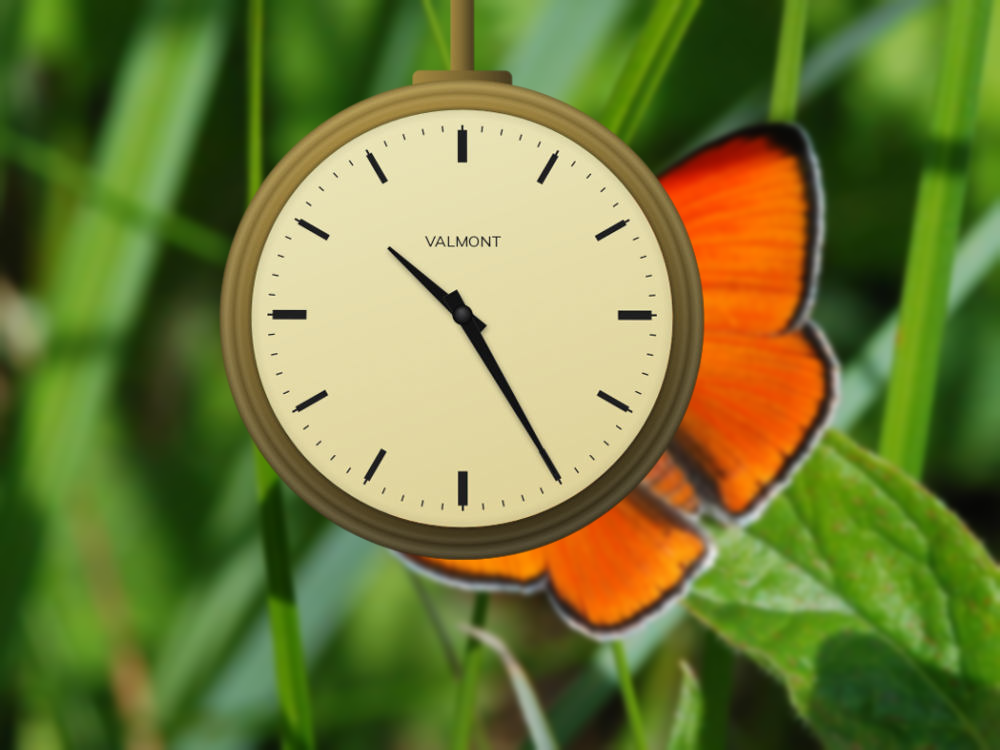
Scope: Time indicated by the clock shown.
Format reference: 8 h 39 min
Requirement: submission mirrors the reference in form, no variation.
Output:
10 h 25 min
